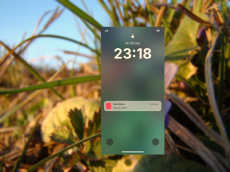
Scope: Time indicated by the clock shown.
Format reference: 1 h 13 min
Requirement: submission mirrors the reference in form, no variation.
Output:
23 h 18 min
